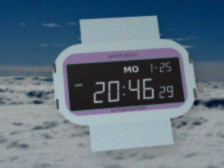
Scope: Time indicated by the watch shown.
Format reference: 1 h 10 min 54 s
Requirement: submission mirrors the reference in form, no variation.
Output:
20 h 46 min 29 s
